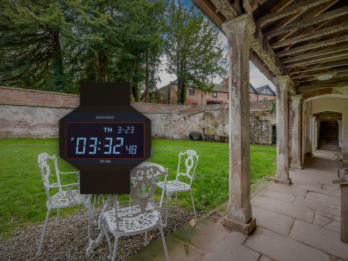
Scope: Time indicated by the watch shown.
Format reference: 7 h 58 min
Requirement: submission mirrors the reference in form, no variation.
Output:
3 h 32 min
